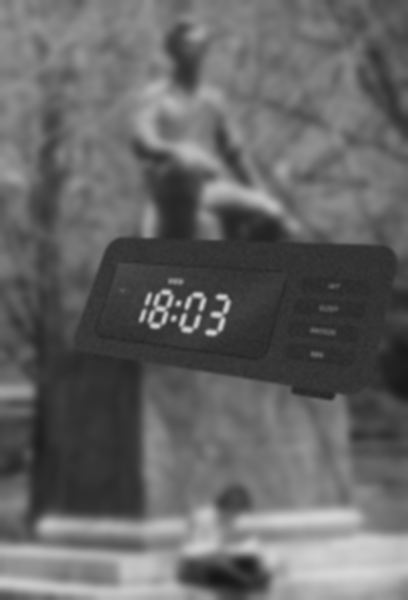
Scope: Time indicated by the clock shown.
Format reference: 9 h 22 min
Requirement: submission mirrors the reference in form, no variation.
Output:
18 h 03 min
